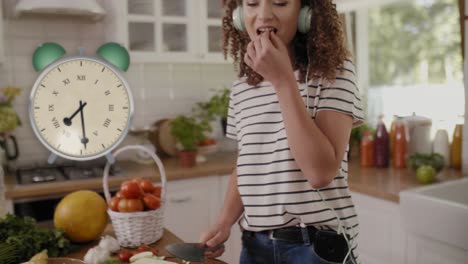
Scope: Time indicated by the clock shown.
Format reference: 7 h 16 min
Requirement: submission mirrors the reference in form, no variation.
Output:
7 h 29 min
